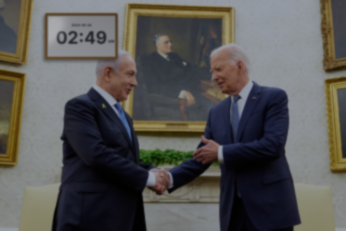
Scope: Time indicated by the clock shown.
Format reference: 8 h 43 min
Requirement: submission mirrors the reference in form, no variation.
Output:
2 h 49 min
